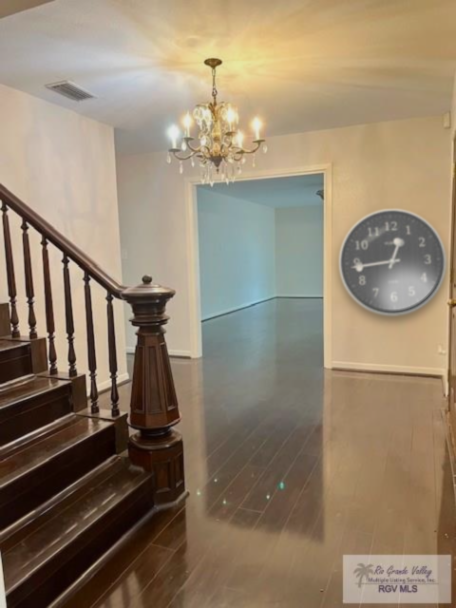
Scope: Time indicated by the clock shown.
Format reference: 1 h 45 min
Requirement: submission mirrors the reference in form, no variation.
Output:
12 h 44 min
